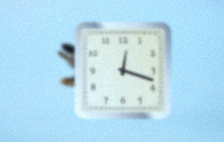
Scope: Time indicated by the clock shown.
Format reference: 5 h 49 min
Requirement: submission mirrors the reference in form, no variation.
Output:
12 h 18 min
